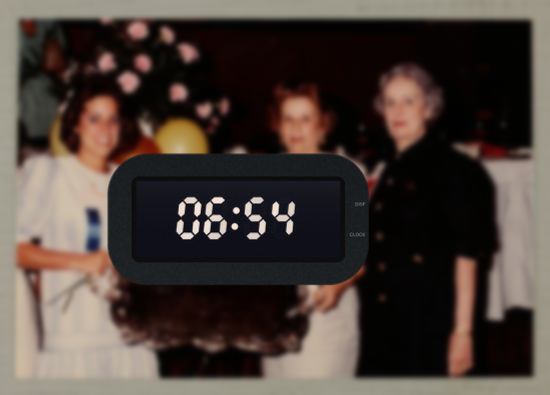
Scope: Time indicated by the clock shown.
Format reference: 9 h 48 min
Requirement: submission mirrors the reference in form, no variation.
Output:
6 h 54 min
